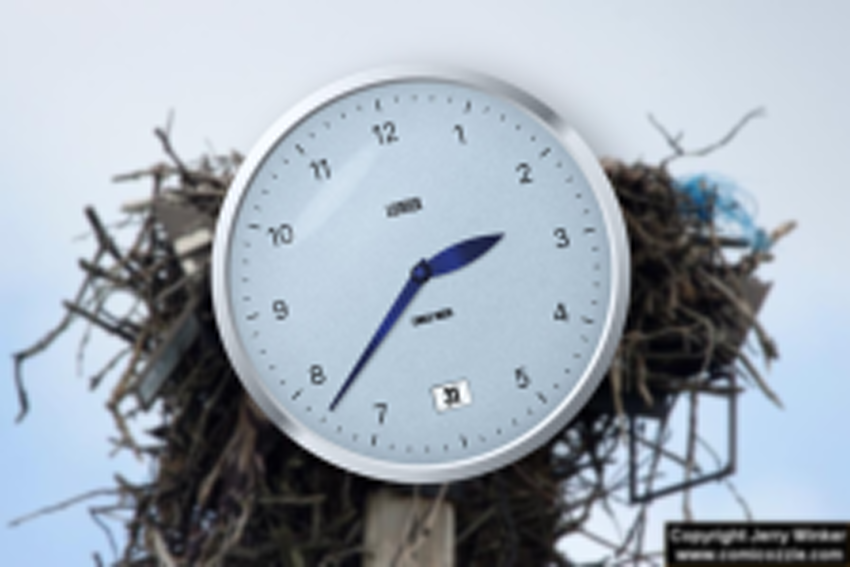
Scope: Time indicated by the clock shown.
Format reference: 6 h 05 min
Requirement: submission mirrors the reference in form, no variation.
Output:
2 h 38 min
